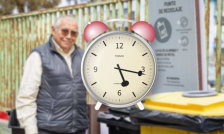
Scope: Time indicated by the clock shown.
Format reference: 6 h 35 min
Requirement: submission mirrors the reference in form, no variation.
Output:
5 h 17 min
